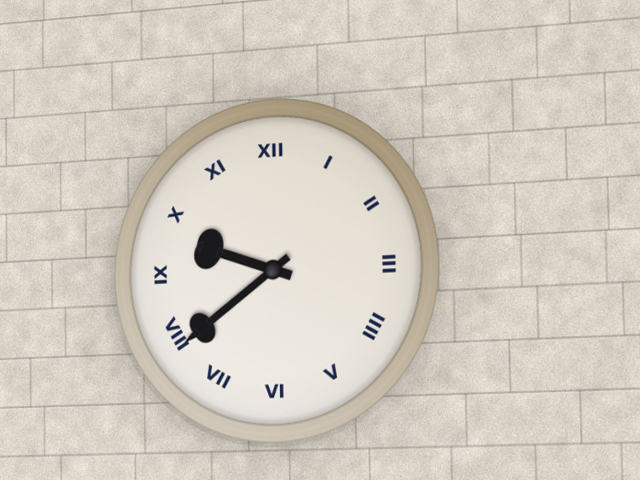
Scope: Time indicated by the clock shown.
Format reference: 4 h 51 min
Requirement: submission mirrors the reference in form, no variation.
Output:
9 h 39 min
